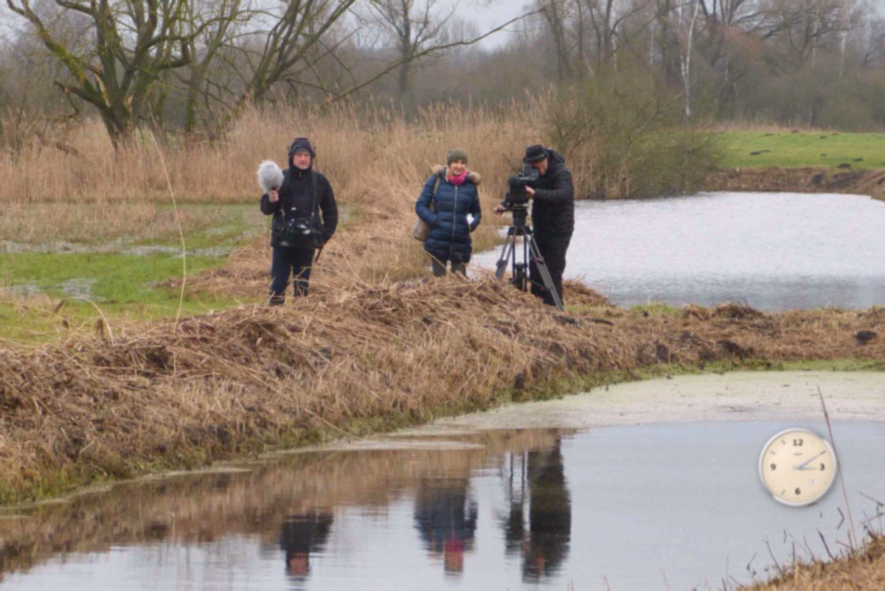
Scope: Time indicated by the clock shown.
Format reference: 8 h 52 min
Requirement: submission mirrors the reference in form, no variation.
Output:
3 h 10 min
